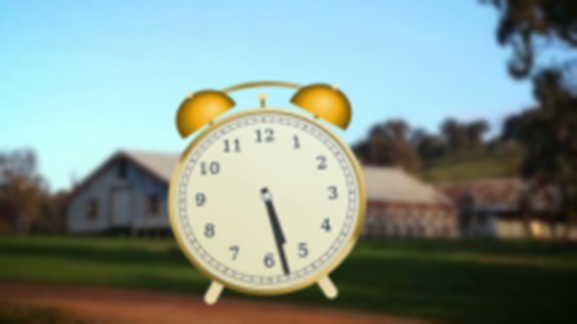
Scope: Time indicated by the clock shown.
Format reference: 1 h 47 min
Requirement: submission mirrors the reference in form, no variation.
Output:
5 h 28 min
